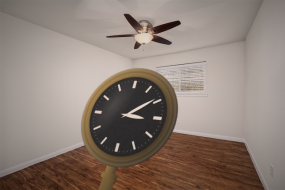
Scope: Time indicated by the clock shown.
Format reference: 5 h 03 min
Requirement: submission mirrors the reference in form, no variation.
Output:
3 h 09 min
